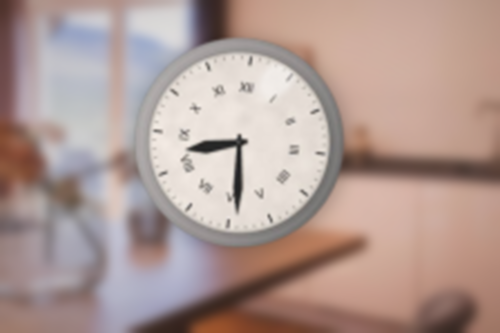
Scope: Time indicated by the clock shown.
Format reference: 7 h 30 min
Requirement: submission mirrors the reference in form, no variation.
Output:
8 h 29 min
